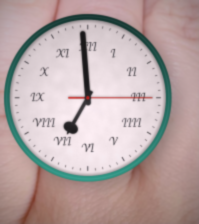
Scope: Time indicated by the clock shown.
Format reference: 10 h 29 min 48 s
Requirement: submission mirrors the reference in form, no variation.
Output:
6 h 59 min 15 s
